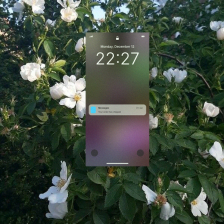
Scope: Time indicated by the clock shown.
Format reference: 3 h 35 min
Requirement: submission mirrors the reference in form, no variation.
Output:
22 h 27 min
